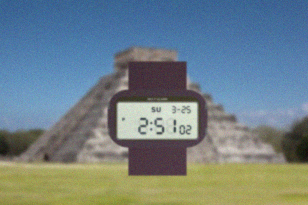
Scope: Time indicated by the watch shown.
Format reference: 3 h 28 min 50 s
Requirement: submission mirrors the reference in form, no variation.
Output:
2 h 51 min 02 s
